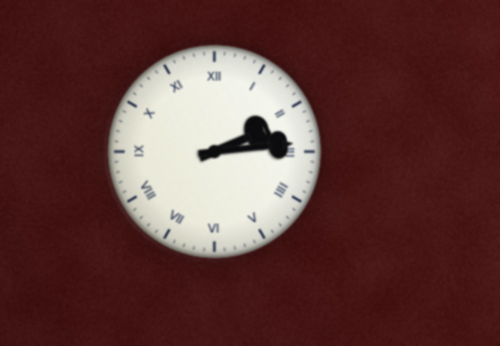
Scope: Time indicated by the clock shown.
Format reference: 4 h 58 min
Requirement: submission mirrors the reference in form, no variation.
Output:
2 h 14 min
